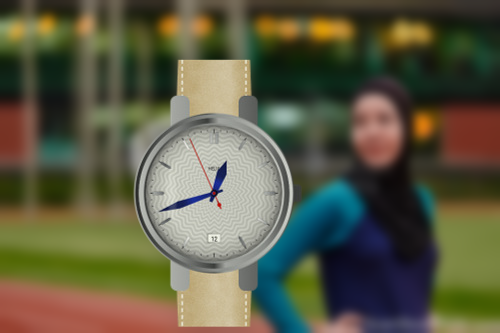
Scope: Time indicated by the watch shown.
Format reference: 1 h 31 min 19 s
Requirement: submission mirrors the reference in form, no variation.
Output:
12 h 41 min 56 s
